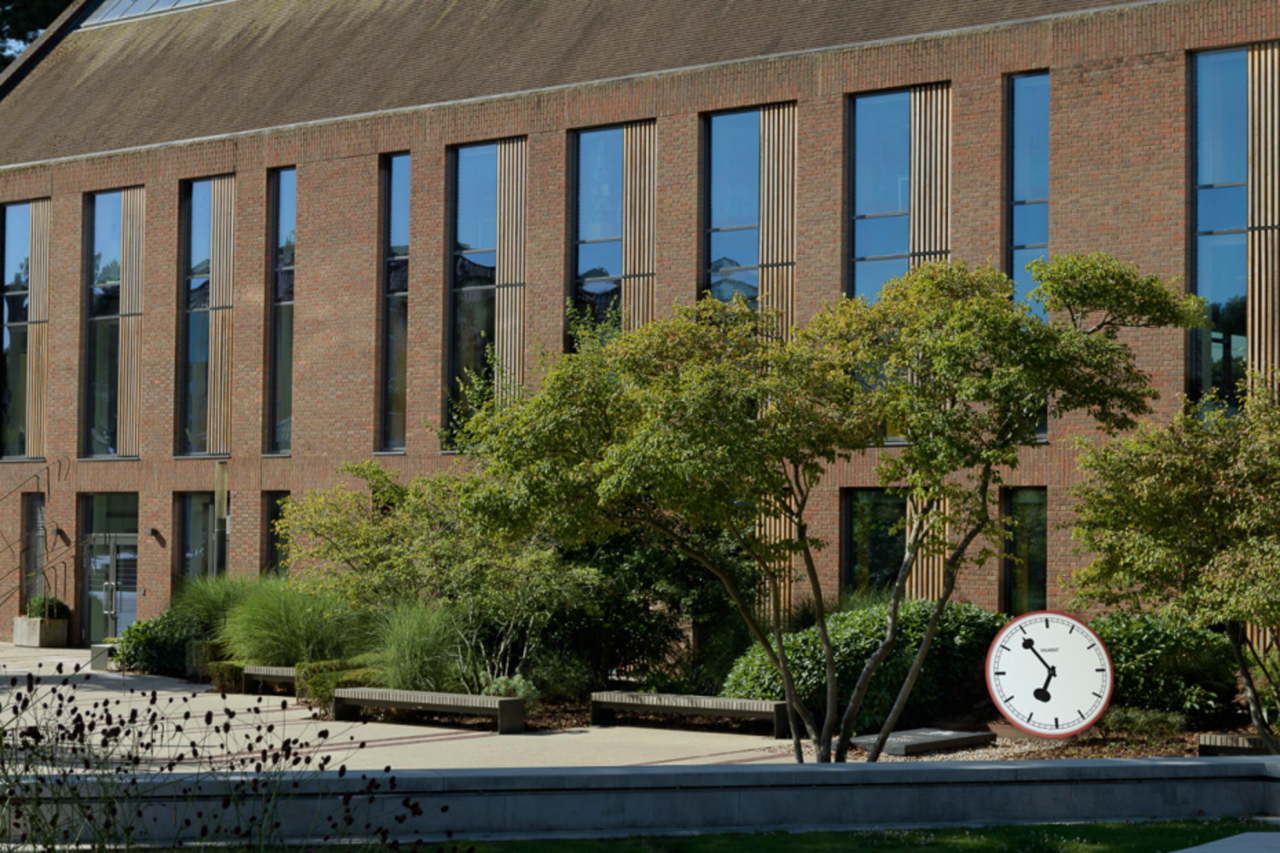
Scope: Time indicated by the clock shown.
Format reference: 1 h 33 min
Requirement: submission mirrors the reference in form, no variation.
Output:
6 h 54 min
